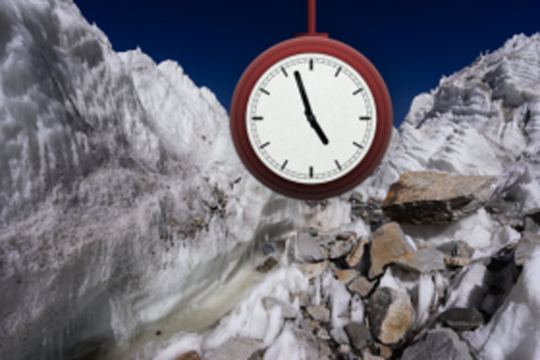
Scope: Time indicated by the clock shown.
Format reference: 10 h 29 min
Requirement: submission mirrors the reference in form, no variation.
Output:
4 h 57 min
